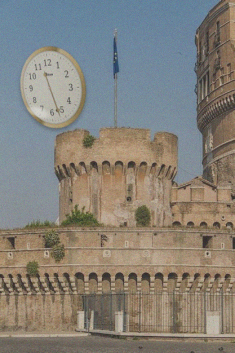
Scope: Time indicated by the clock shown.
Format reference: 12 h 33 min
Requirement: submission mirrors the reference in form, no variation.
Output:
11 h 27 min
